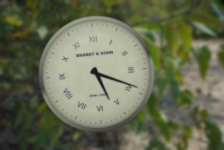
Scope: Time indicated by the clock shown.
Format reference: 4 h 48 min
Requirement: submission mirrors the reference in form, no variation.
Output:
5 h 19 min
